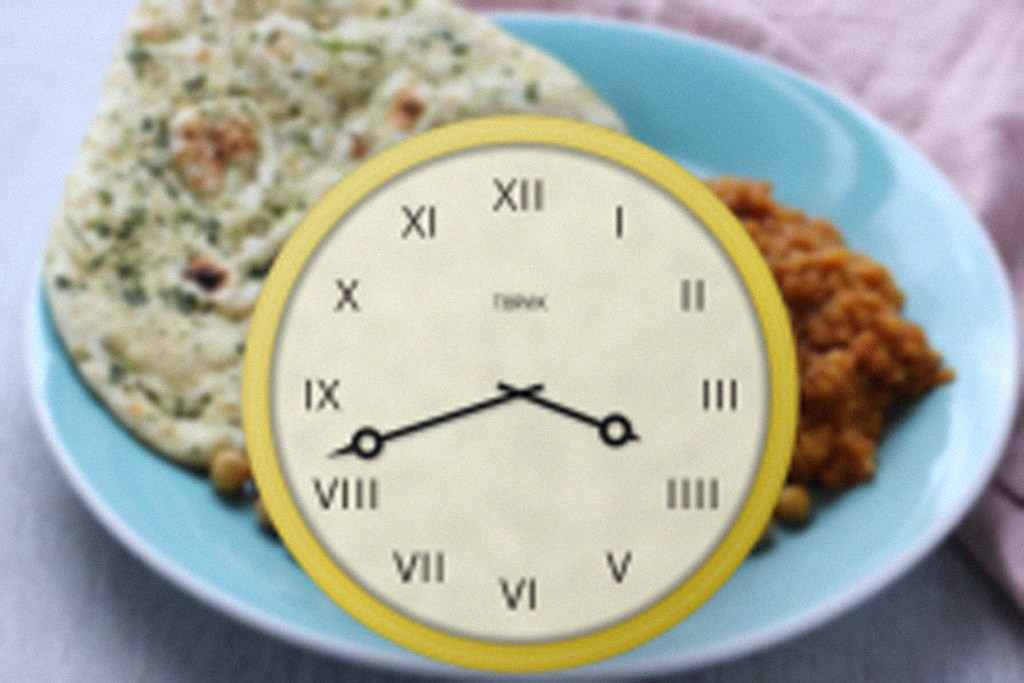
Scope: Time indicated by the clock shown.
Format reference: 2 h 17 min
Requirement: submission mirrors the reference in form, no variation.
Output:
3 h 42 min
